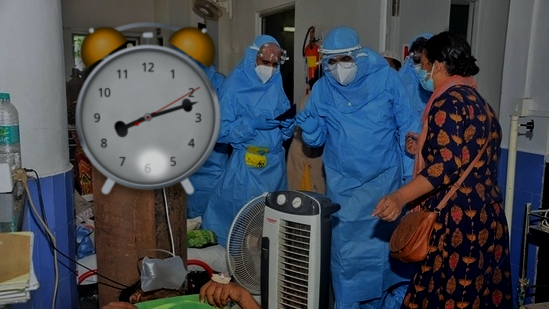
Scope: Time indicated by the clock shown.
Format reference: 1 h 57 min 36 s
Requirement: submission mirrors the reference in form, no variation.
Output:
8 h 12 min 10 s
